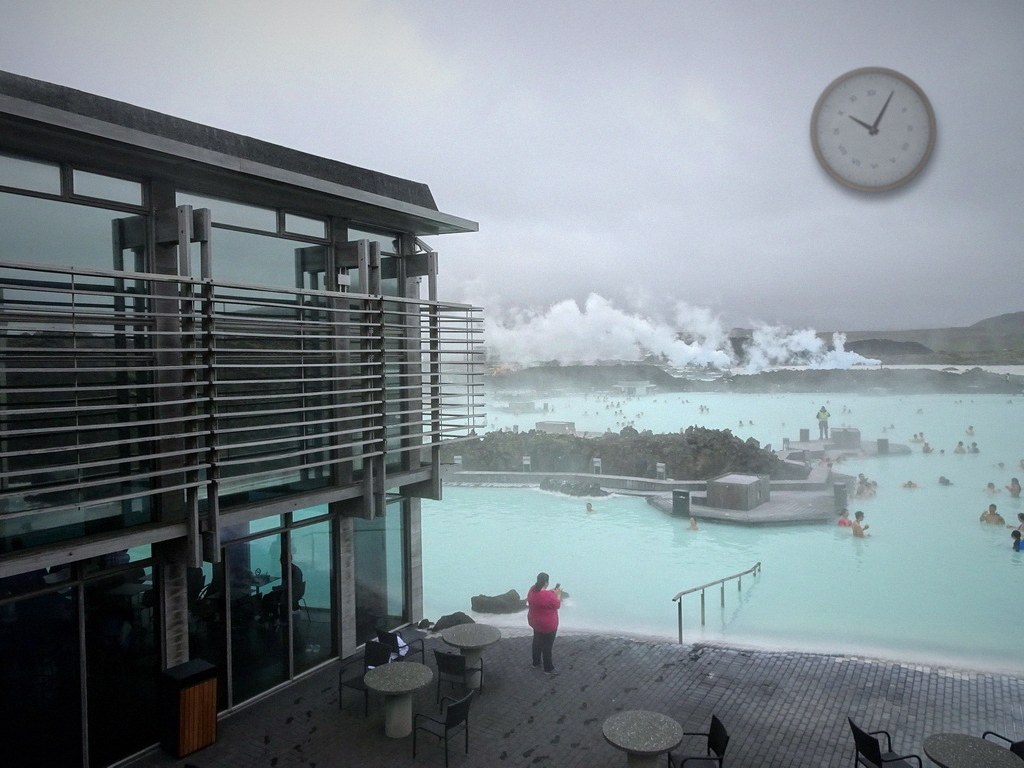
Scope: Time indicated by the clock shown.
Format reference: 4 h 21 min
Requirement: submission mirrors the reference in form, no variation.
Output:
10 h 05 min
